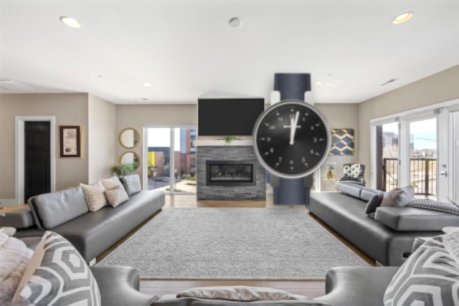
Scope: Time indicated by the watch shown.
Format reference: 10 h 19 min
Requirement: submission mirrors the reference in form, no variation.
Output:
12 h 02 min
